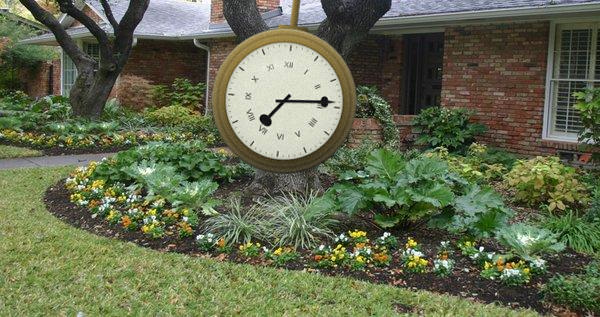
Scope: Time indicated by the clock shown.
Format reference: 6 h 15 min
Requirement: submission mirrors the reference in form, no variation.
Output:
7 h 14 min
